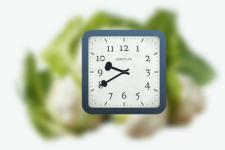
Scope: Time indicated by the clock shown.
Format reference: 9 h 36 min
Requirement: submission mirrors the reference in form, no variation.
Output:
9 h 40 min
